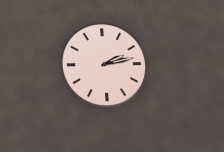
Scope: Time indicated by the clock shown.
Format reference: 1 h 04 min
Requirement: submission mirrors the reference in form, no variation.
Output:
2 h 13 min
